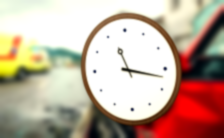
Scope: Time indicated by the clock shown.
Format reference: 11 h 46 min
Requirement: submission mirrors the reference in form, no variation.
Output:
11 h 17 min
